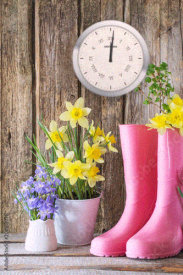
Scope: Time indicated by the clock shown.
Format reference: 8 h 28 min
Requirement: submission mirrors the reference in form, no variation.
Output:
12 h 01 min
